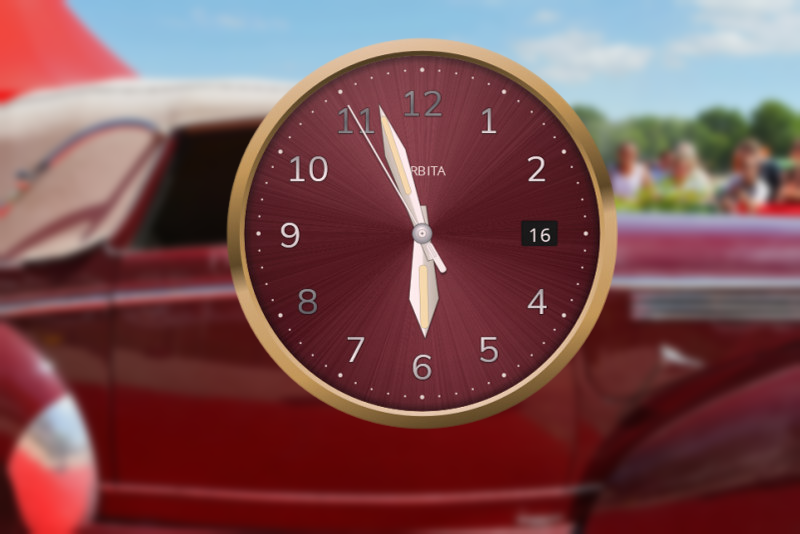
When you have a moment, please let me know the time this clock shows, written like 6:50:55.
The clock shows 5:56:55
